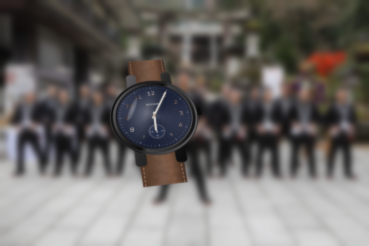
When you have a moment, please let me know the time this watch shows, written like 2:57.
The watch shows 6:05
